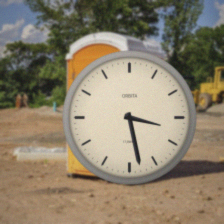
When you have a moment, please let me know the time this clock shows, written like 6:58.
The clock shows 3:28
